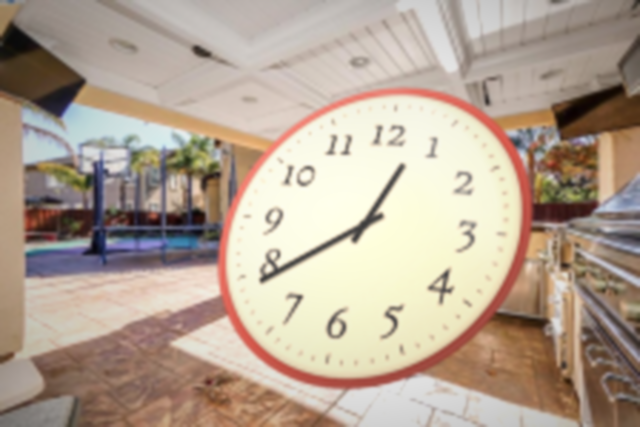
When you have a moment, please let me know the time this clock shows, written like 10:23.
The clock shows 12:39
